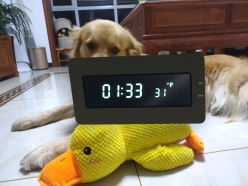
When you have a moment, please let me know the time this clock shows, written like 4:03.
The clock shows 1:33
